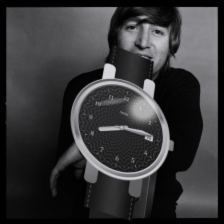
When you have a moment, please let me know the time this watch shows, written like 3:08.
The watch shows 8:14
